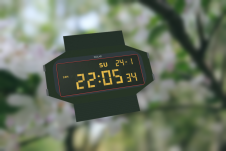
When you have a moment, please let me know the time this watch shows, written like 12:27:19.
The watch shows 22:05:34
